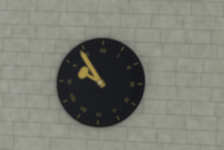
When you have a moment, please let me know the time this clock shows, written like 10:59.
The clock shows 9:54
